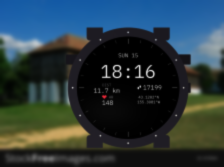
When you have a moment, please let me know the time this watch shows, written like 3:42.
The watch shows 18:16
